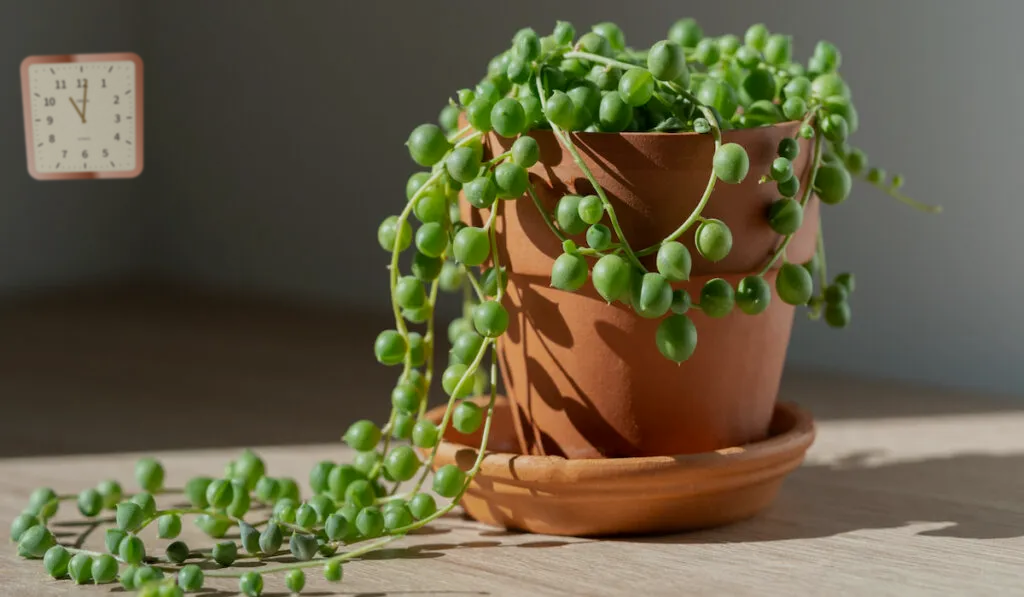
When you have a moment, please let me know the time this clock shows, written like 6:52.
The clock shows 11:01
